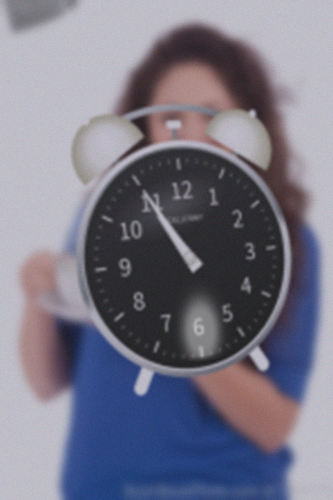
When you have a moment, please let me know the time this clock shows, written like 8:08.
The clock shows 10:55
